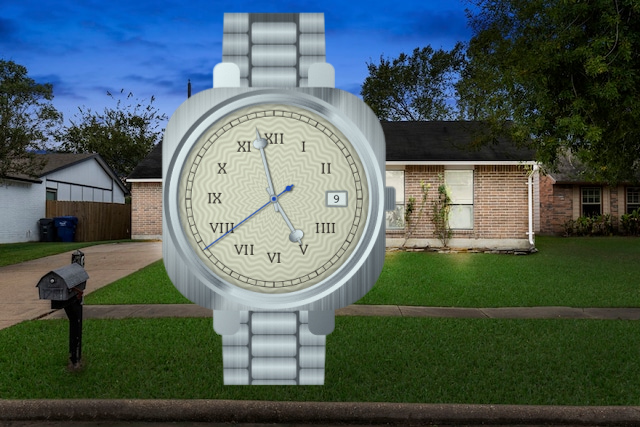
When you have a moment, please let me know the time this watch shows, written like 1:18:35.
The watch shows 4:57:39
